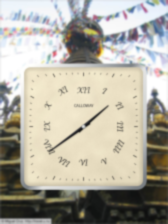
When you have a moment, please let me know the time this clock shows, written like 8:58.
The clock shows 1:39
